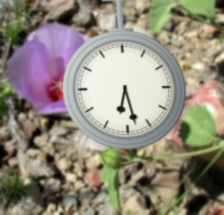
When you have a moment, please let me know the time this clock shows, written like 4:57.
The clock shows 6:28
